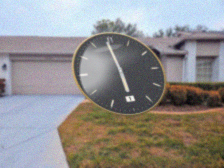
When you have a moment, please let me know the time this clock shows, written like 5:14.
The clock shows 5:59
